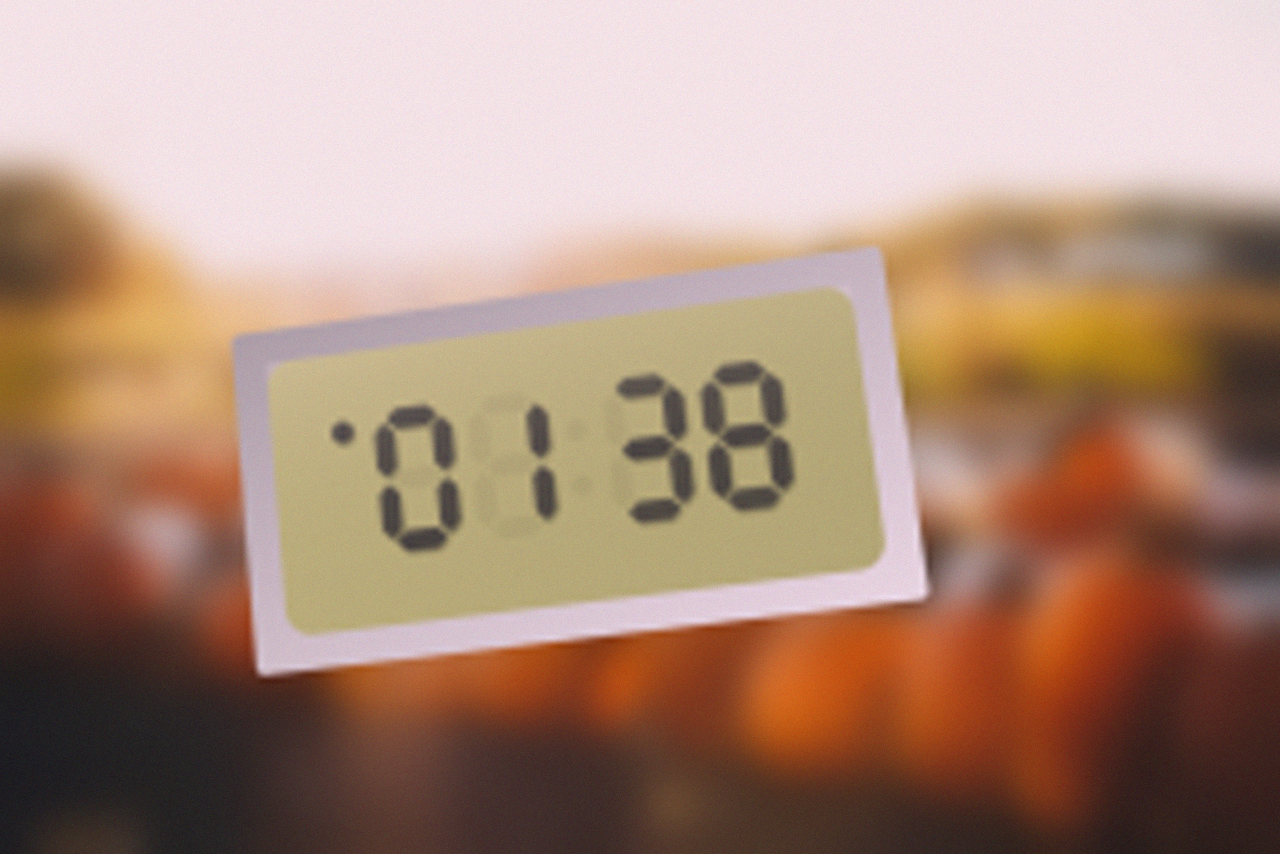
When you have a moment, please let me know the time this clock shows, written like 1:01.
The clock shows 1:38
